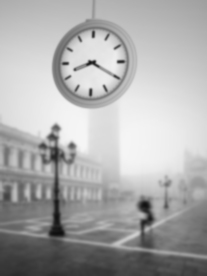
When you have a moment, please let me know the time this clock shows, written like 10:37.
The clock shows 8:20
